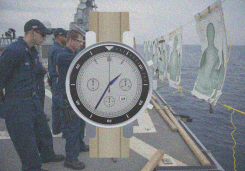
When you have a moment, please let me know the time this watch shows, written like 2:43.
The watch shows 1:35
